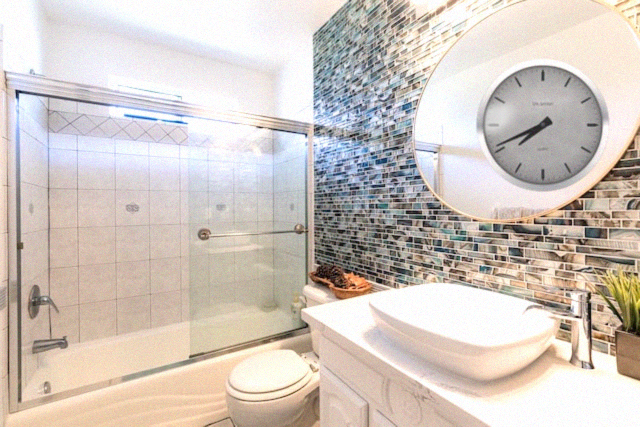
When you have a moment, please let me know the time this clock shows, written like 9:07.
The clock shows 7:41
